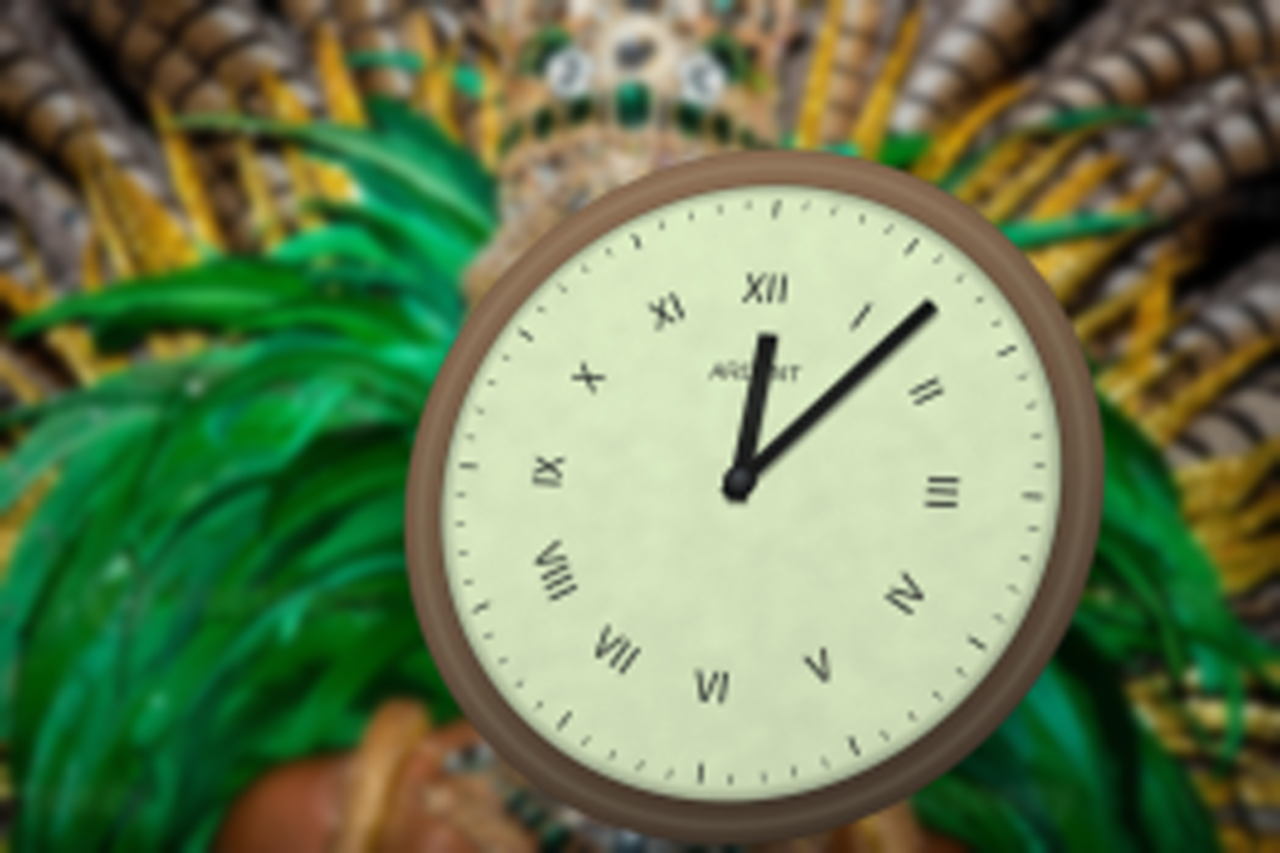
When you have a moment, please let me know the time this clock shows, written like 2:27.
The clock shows 12:07
